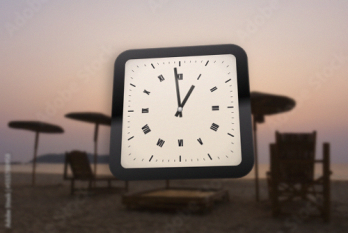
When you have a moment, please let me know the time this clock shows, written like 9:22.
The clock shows 12:59
